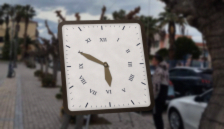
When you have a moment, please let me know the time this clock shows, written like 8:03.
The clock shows 5:50
